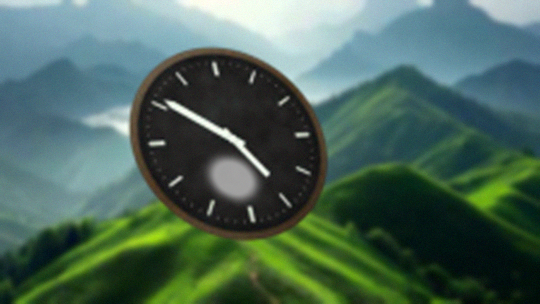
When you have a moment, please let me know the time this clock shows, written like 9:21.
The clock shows 4:51
